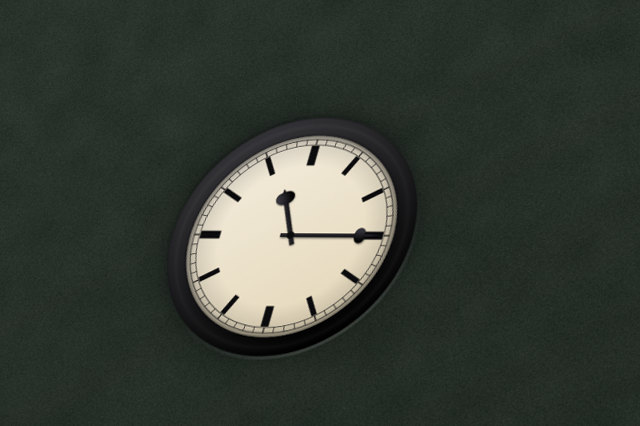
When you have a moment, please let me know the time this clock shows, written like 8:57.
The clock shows 11:15
